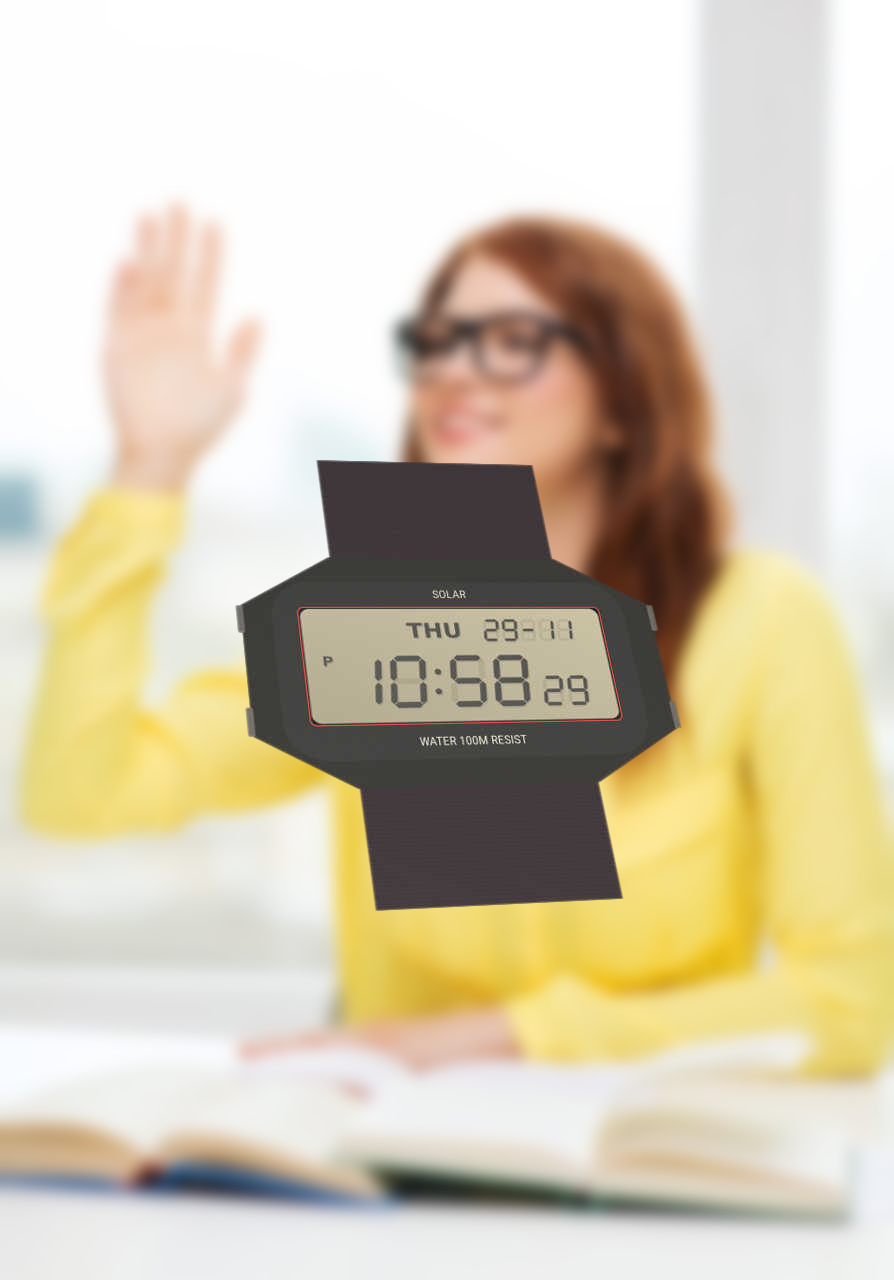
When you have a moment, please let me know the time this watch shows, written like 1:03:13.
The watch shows 10:58:29
